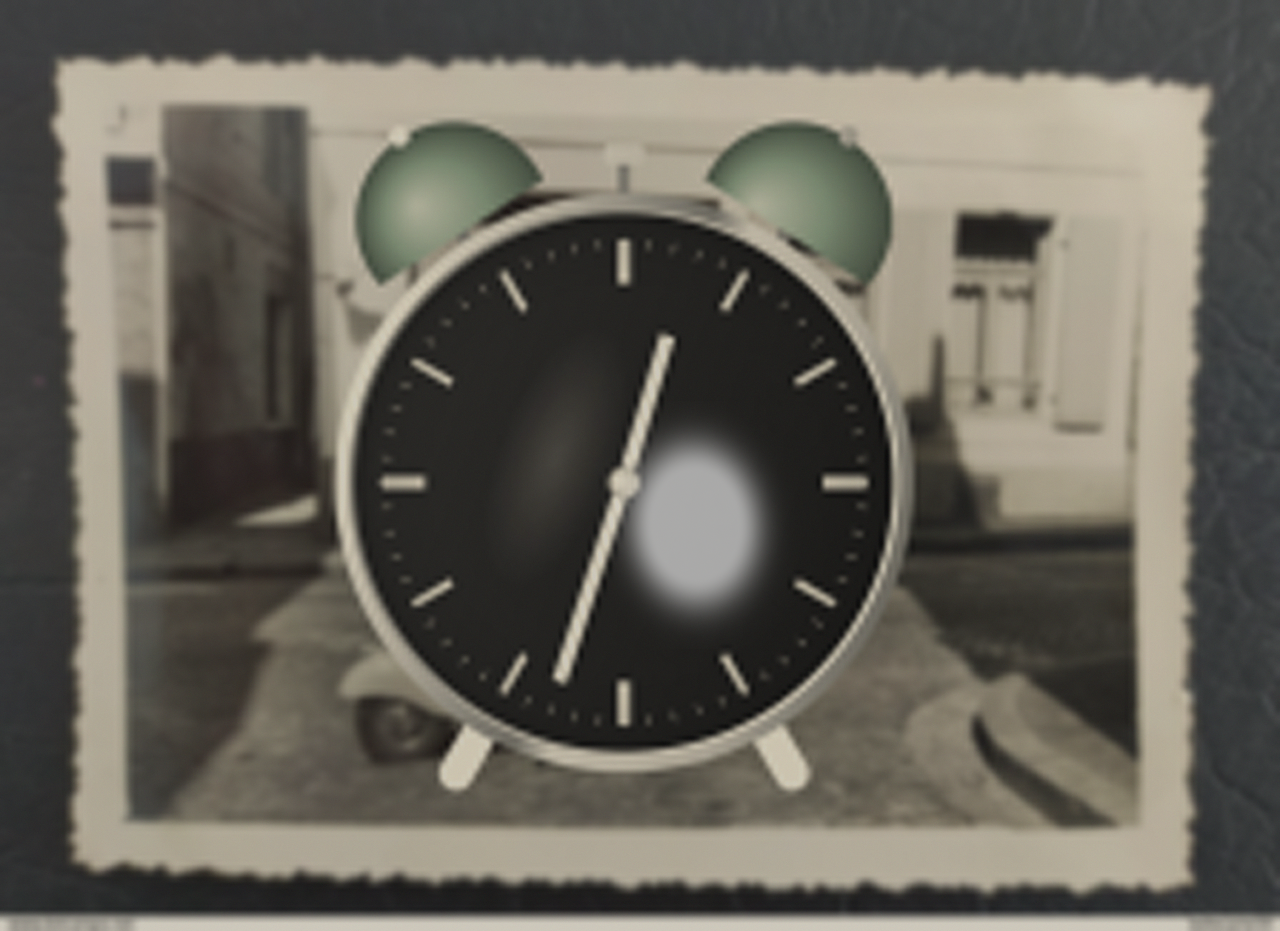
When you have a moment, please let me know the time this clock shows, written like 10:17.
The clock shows 12:33
